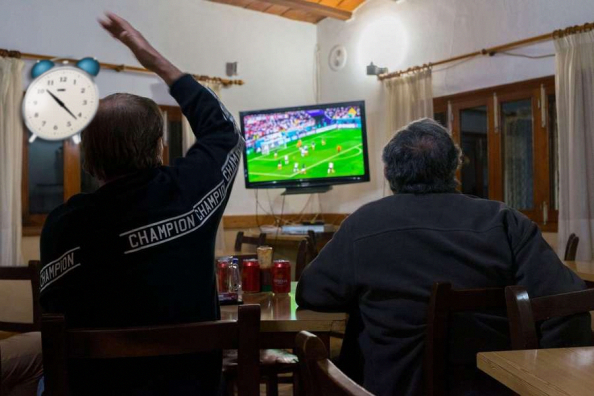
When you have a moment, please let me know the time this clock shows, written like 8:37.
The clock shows 10:22
